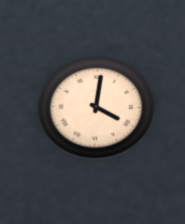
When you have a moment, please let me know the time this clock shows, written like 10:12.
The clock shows 4:01
